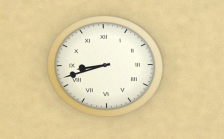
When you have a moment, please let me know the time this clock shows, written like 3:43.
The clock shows 8:42
